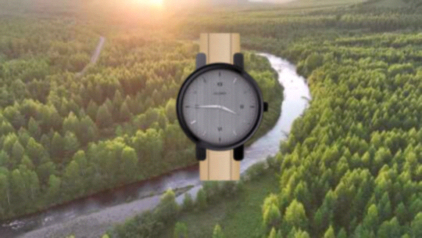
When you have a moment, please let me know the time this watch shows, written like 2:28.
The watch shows 3:45
